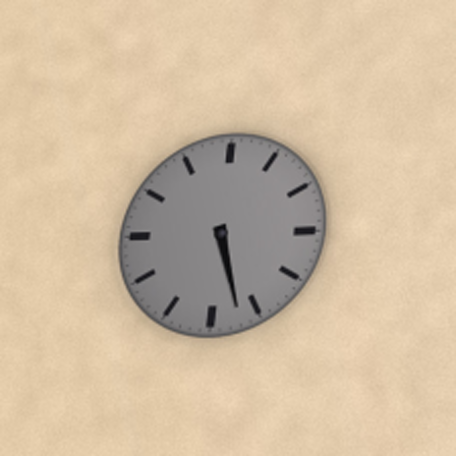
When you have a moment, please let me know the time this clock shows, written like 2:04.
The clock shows 5:27
